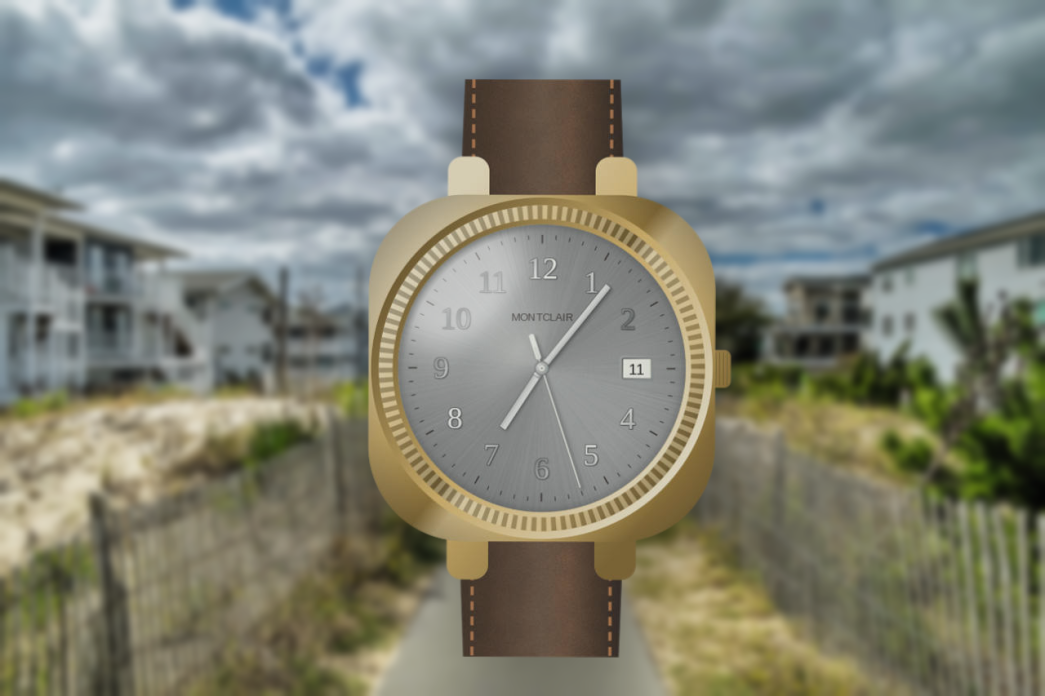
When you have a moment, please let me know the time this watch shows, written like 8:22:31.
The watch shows 7:06:27
